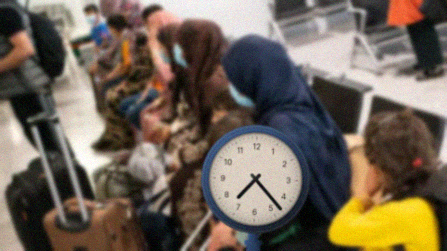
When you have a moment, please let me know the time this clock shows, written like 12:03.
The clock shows 7:23
